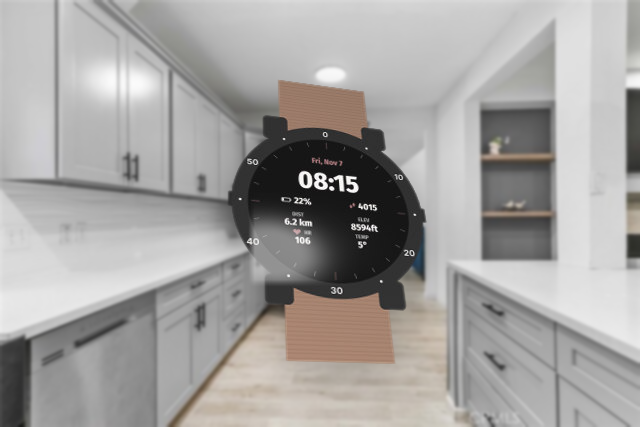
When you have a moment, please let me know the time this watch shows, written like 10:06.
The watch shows 8:15
